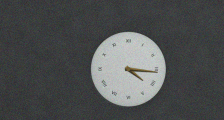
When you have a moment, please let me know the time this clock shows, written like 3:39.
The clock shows 4:16
